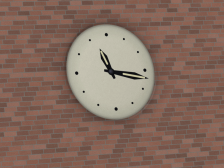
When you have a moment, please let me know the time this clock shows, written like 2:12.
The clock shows 11:17
